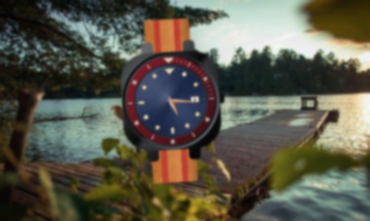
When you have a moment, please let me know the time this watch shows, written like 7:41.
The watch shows 5:16
